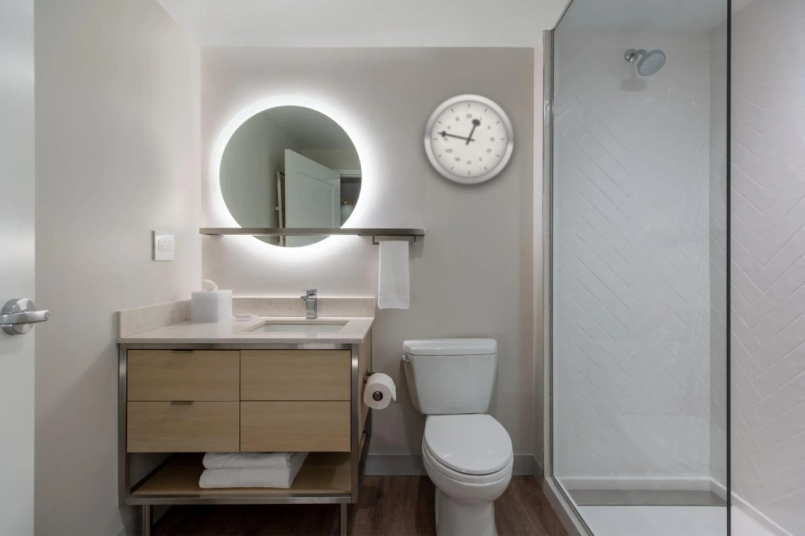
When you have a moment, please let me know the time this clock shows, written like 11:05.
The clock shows 12:47
